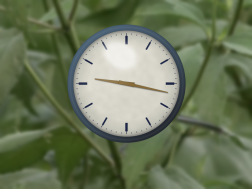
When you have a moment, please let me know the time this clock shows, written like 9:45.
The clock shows 9:17
